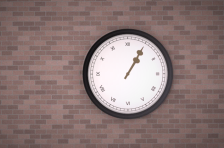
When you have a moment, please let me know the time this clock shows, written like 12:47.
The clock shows 1:05
